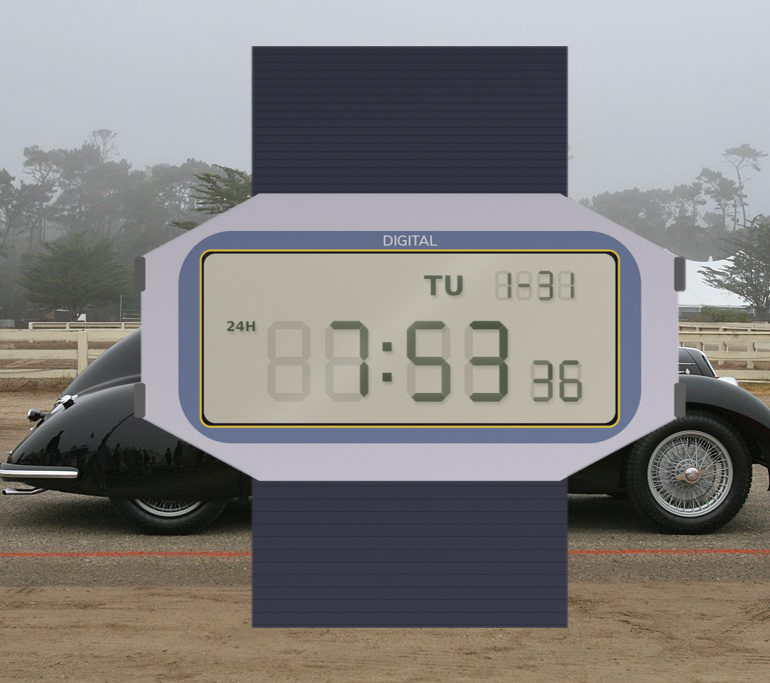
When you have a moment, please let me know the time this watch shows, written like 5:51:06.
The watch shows 7:53:36
